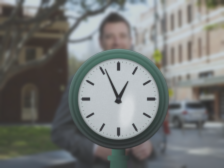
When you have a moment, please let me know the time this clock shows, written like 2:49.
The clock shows 12:56
